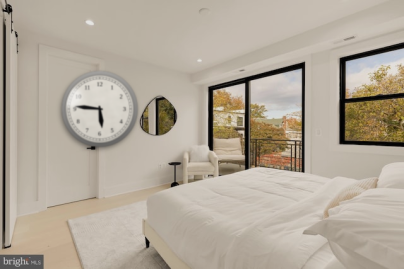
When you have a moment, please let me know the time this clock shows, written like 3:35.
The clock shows 5:46
